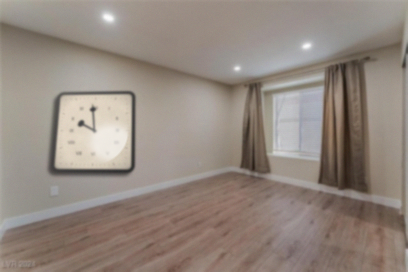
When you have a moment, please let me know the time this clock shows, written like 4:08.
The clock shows 9:59
